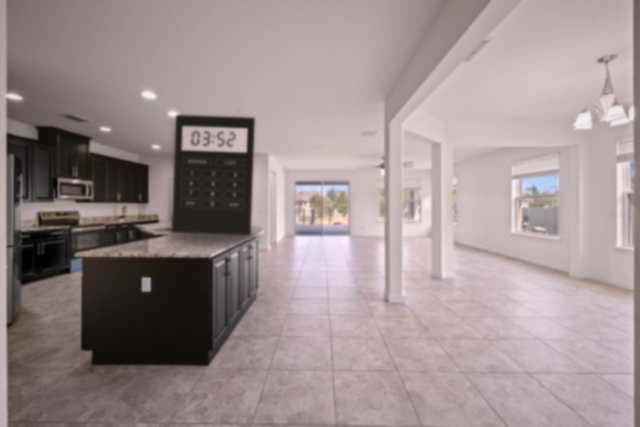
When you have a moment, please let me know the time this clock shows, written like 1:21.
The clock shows 3:52
